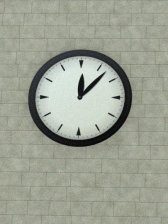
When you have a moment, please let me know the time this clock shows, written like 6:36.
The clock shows 12:07
